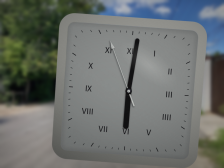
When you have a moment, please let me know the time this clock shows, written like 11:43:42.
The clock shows 6:00:56
